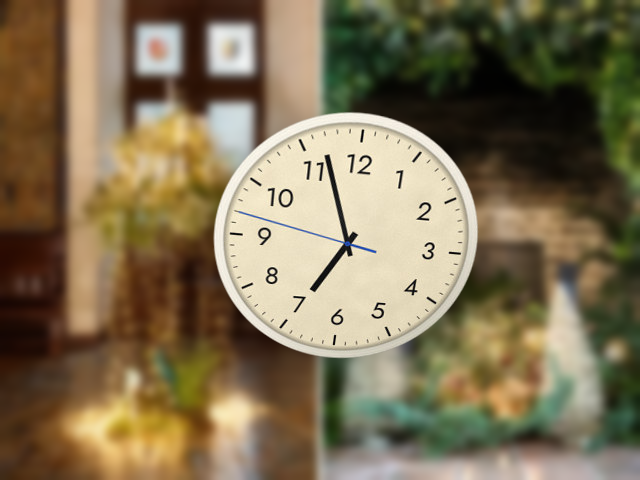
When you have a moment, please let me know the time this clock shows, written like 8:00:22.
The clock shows 6:56:47
